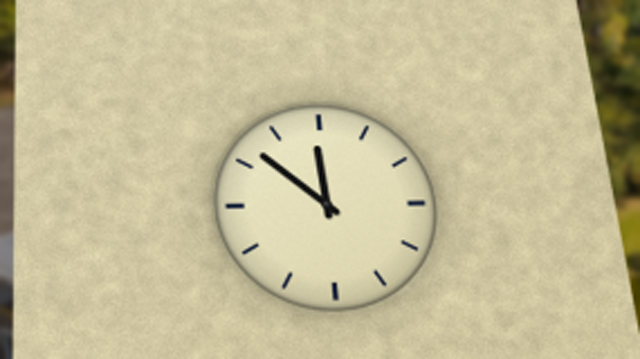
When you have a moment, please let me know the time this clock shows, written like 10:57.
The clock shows 11:52
